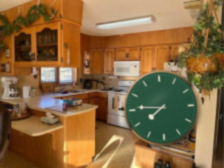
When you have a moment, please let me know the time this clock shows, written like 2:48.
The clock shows 7:46
